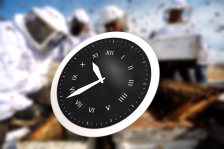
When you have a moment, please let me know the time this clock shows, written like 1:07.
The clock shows 10:39
